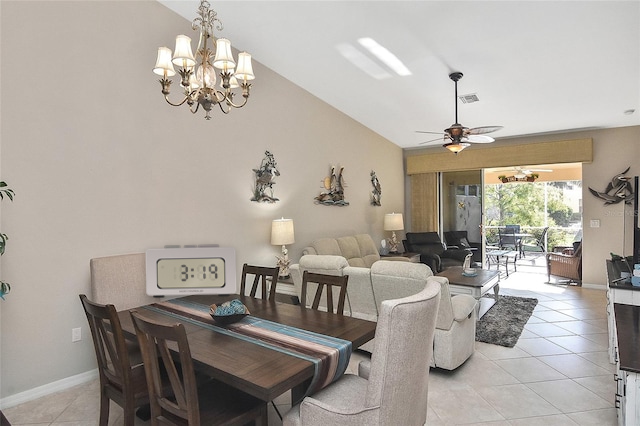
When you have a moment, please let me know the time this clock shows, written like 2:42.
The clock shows 3:19
